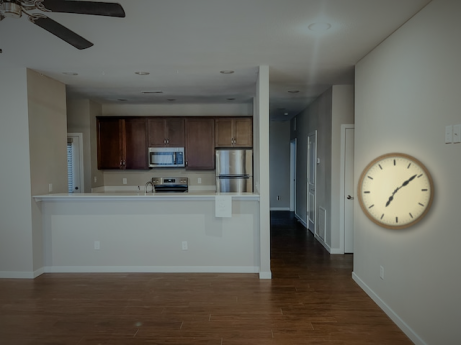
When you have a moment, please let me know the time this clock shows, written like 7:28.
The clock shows 7:09
